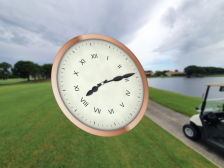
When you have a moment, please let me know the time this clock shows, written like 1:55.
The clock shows 8:14
